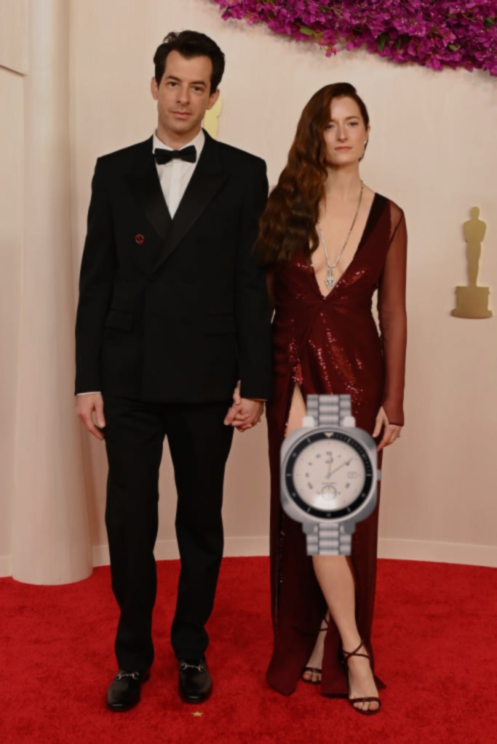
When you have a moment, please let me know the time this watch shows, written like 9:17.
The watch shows 12:09
